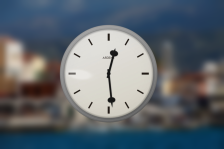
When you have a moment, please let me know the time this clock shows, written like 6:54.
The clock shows 12:29
